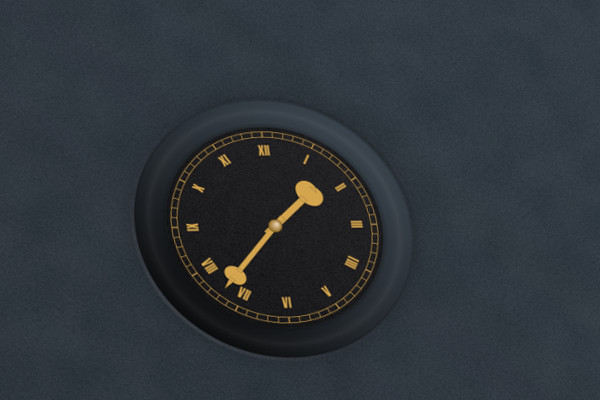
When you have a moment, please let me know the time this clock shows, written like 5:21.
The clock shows 1:37
